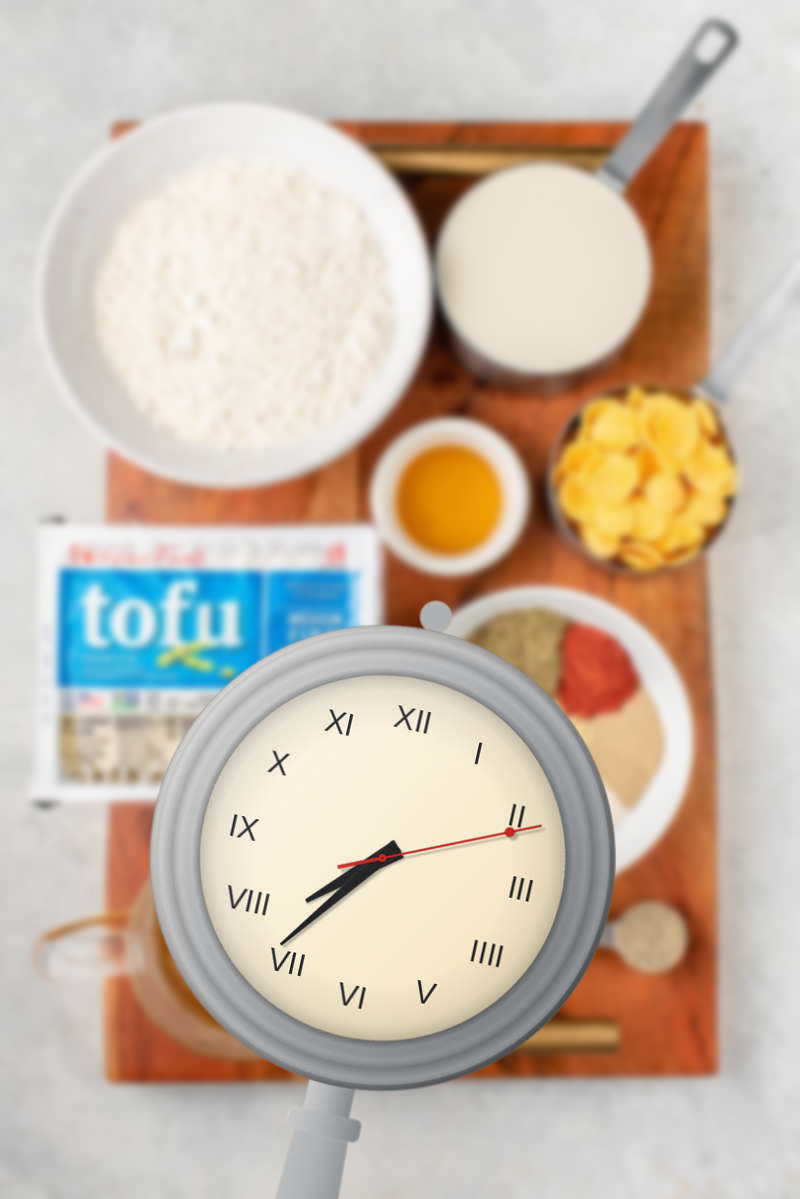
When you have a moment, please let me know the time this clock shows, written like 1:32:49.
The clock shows 7:36:11
